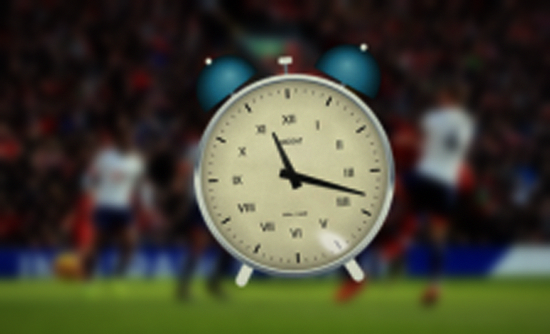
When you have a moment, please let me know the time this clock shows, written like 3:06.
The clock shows 11:18
